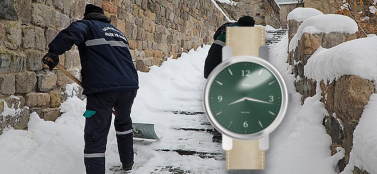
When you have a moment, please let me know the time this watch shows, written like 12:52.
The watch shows 8:17
